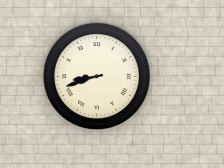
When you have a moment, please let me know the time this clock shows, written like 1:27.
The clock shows 8:42
